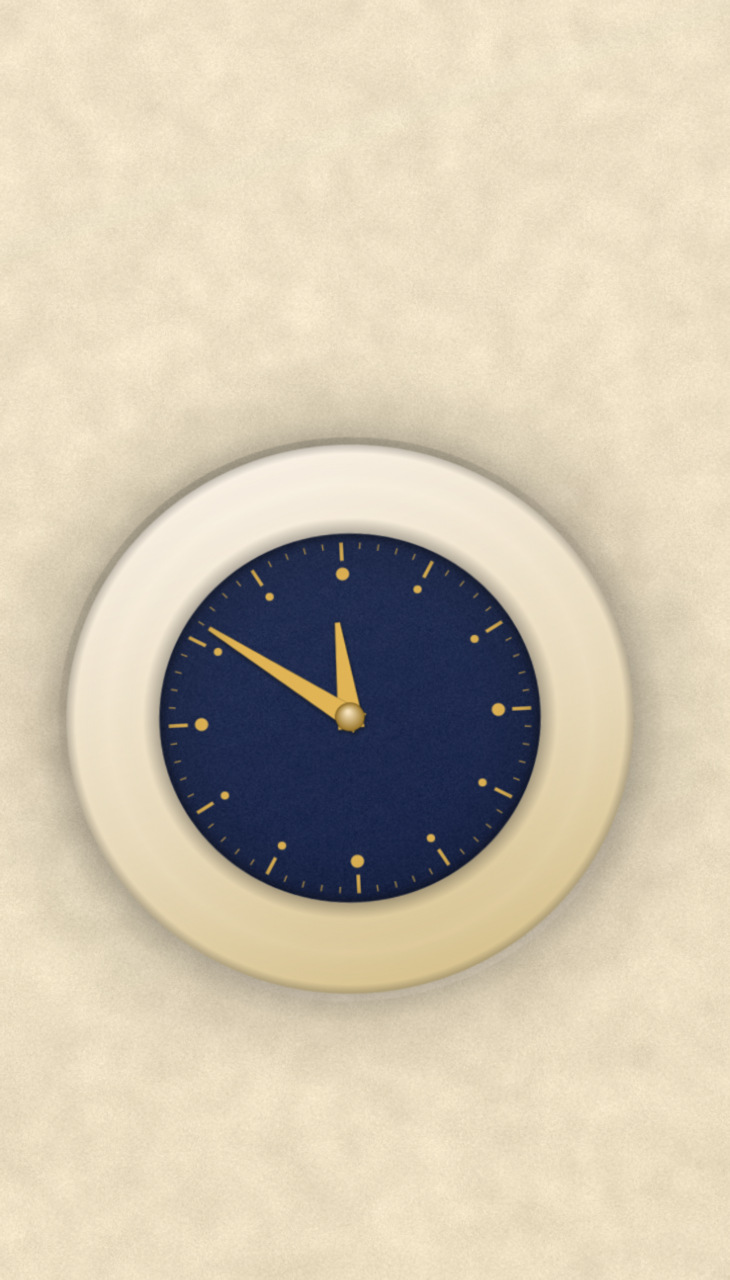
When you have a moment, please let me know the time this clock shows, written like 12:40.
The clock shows 11:51
